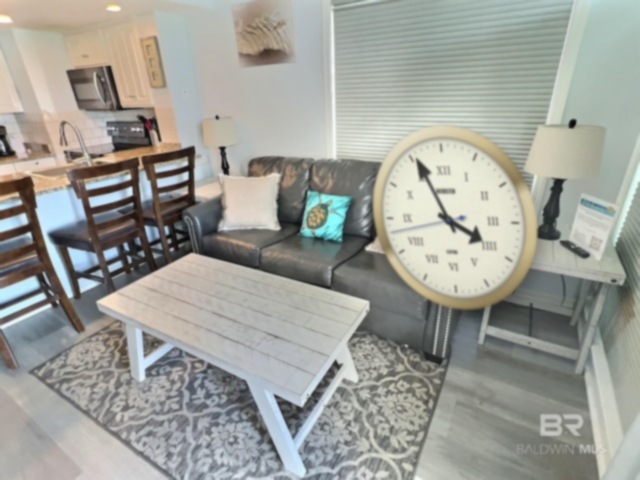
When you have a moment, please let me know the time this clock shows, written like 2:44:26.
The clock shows 3:55:43
